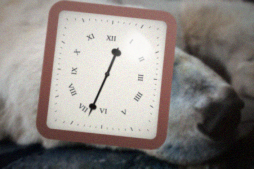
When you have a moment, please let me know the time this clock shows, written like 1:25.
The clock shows 12:33
